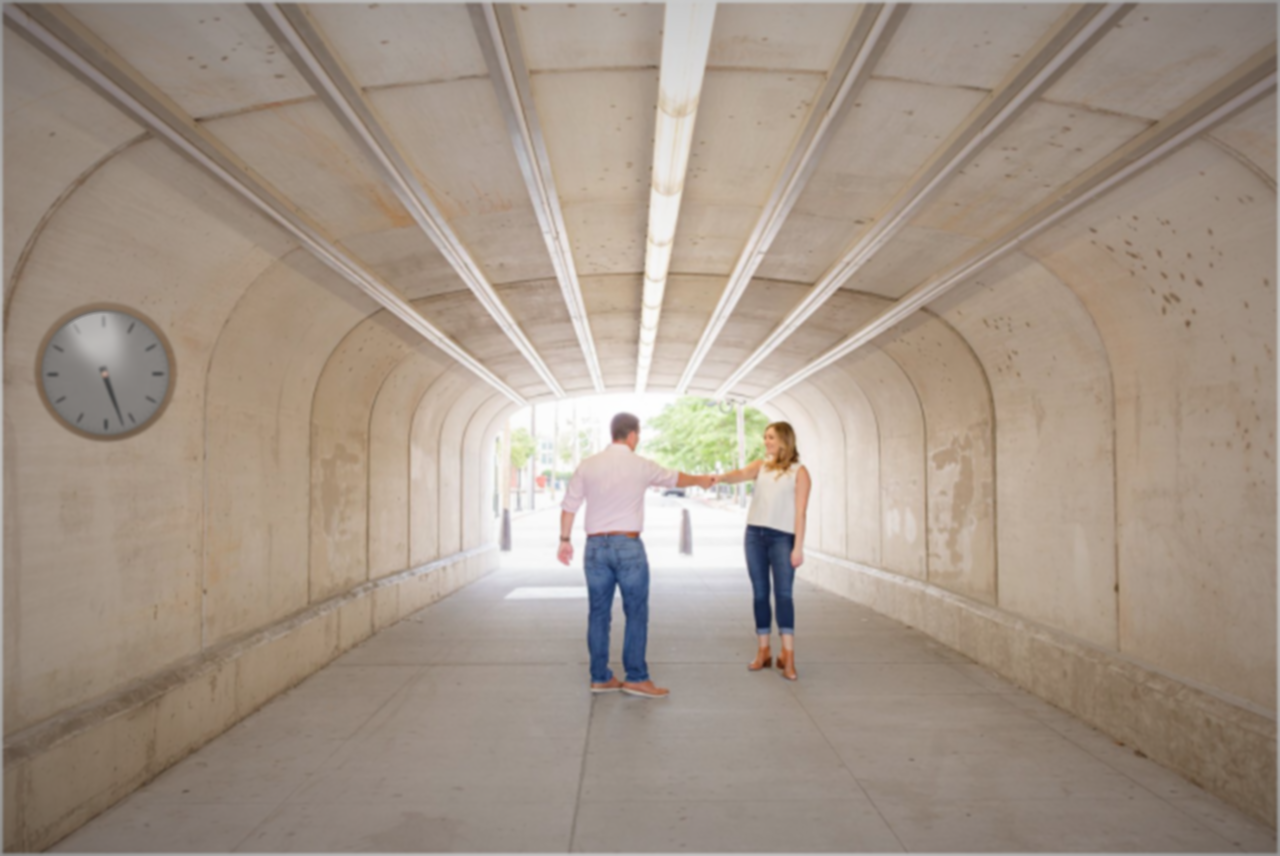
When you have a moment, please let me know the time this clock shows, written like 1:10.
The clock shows 5:27
